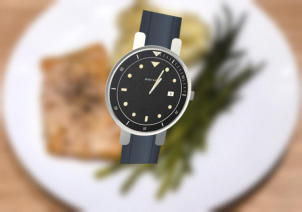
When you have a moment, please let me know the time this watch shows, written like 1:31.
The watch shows 1:04
